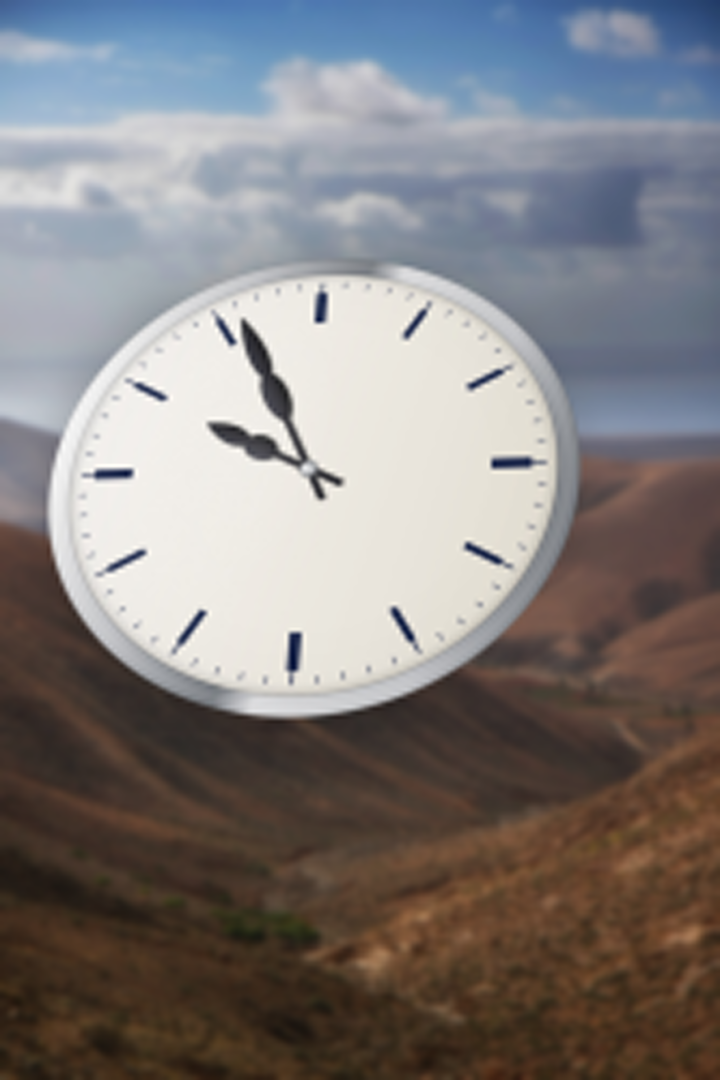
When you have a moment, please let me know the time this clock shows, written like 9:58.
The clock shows 9:56
